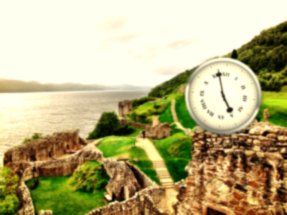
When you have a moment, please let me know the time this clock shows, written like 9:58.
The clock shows 4:57
